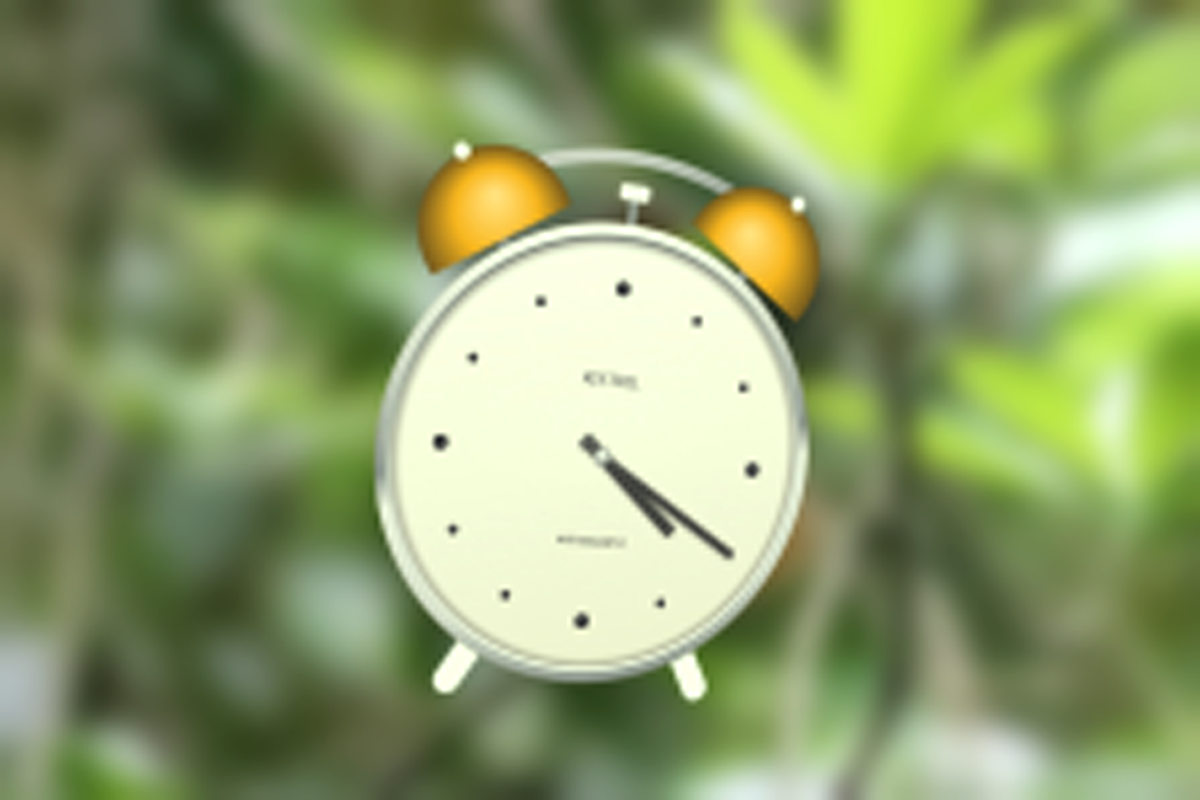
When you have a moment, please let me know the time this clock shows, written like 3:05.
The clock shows 4:20
